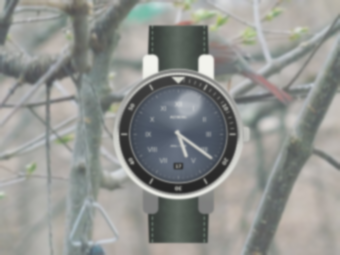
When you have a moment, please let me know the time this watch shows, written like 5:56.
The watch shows 5:21
